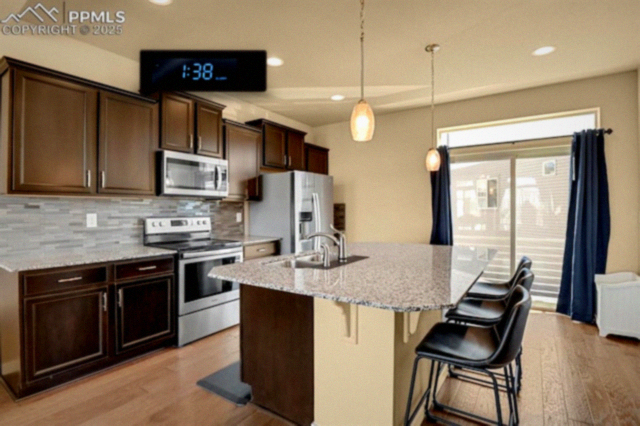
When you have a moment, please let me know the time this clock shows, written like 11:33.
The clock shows 1:38
